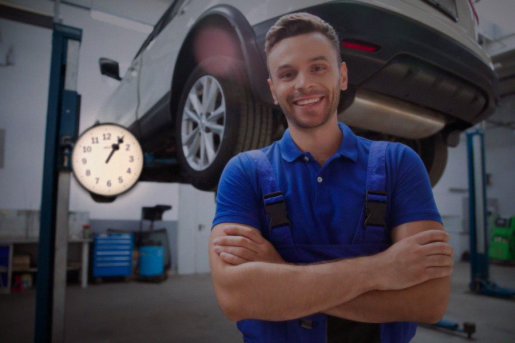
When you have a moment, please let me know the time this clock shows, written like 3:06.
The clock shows 1:06
